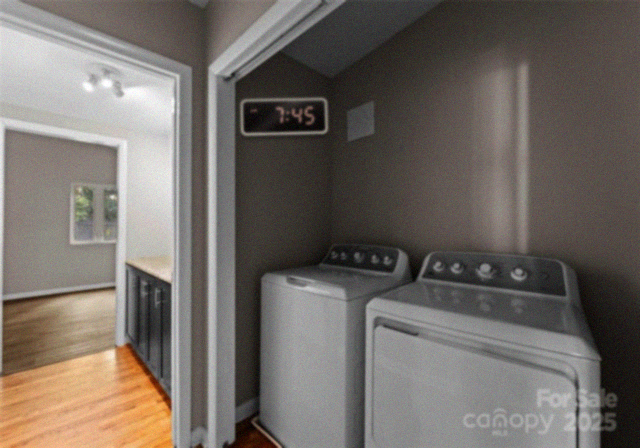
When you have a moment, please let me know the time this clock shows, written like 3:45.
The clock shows 7:45
